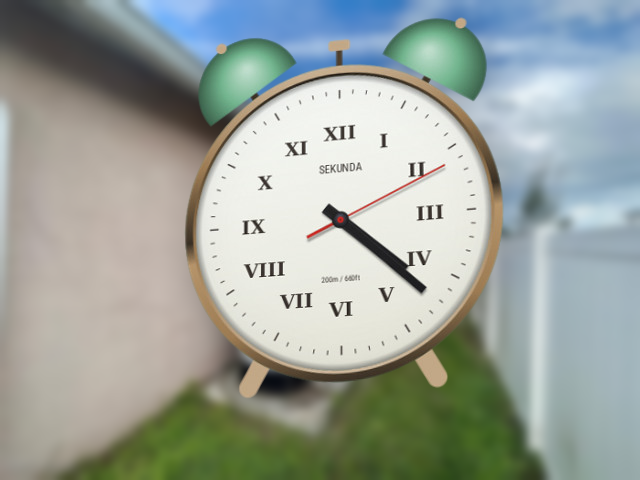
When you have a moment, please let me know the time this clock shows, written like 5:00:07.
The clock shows 4:22:11
